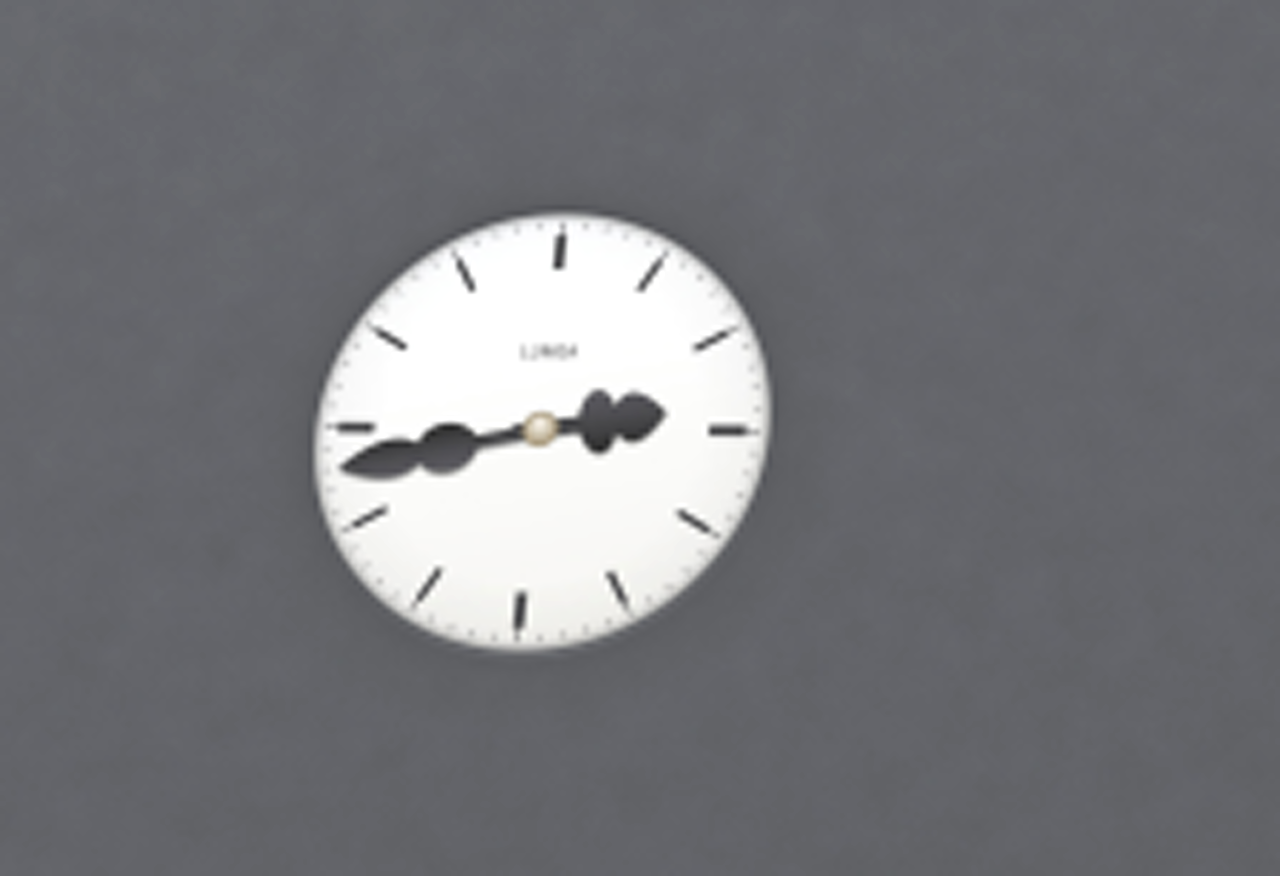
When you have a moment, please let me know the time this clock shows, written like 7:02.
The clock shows 2:43
